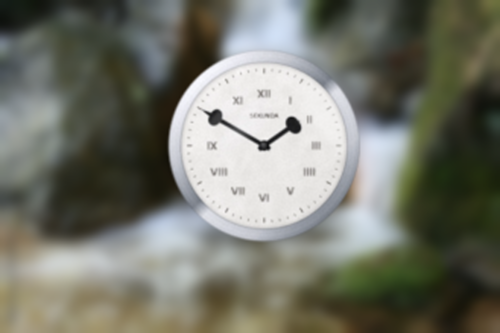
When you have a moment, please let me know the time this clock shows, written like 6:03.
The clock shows 1:50
